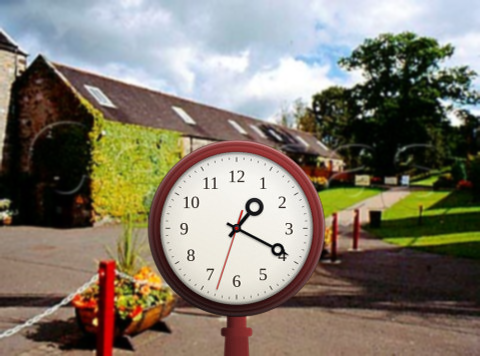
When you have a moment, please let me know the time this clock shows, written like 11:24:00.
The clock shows 1:19:33
